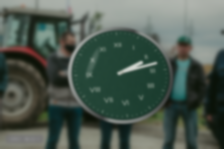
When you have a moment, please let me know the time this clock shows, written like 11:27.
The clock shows 2:13
